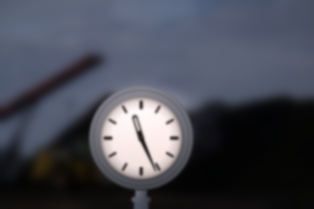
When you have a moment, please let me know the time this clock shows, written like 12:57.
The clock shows 11:26
